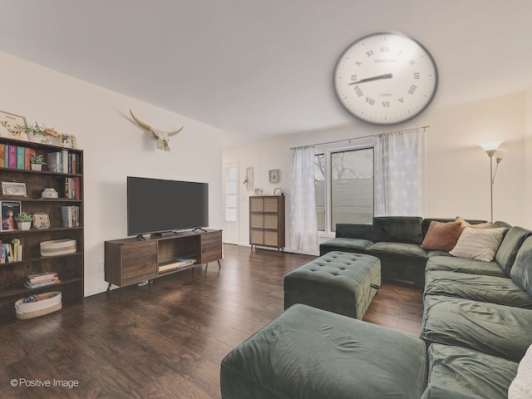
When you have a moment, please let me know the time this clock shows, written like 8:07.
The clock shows 8:43
